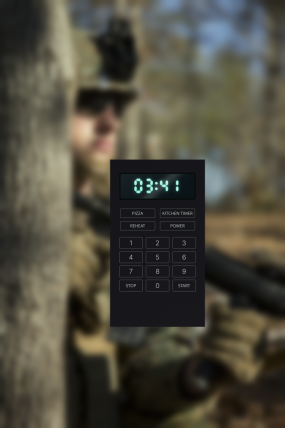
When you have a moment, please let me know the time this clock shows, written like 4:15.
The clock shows 3:41
